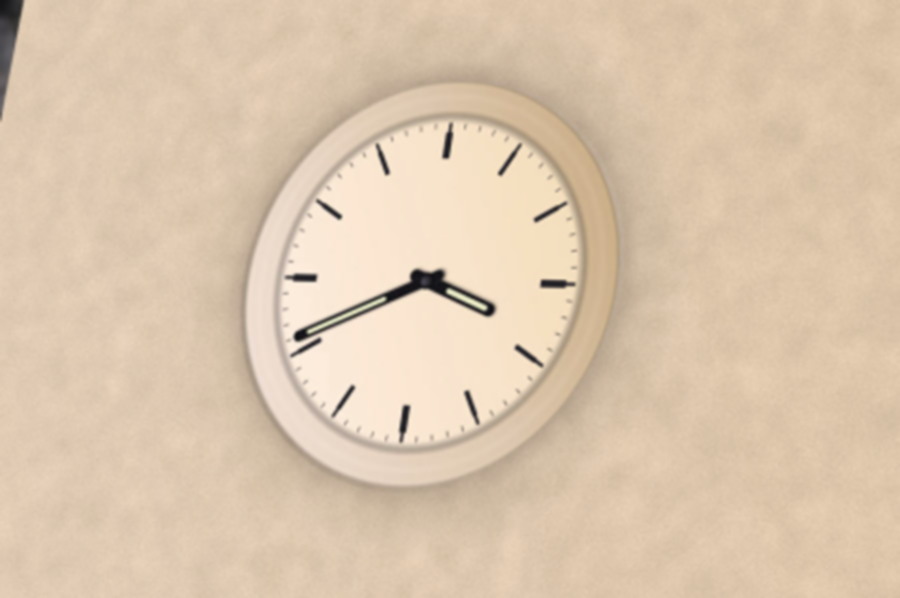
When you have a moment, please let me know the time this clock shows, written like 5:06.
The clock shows 3:41
